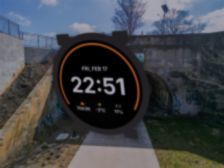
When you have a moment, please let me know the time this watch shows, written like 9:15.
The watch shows 22:51
